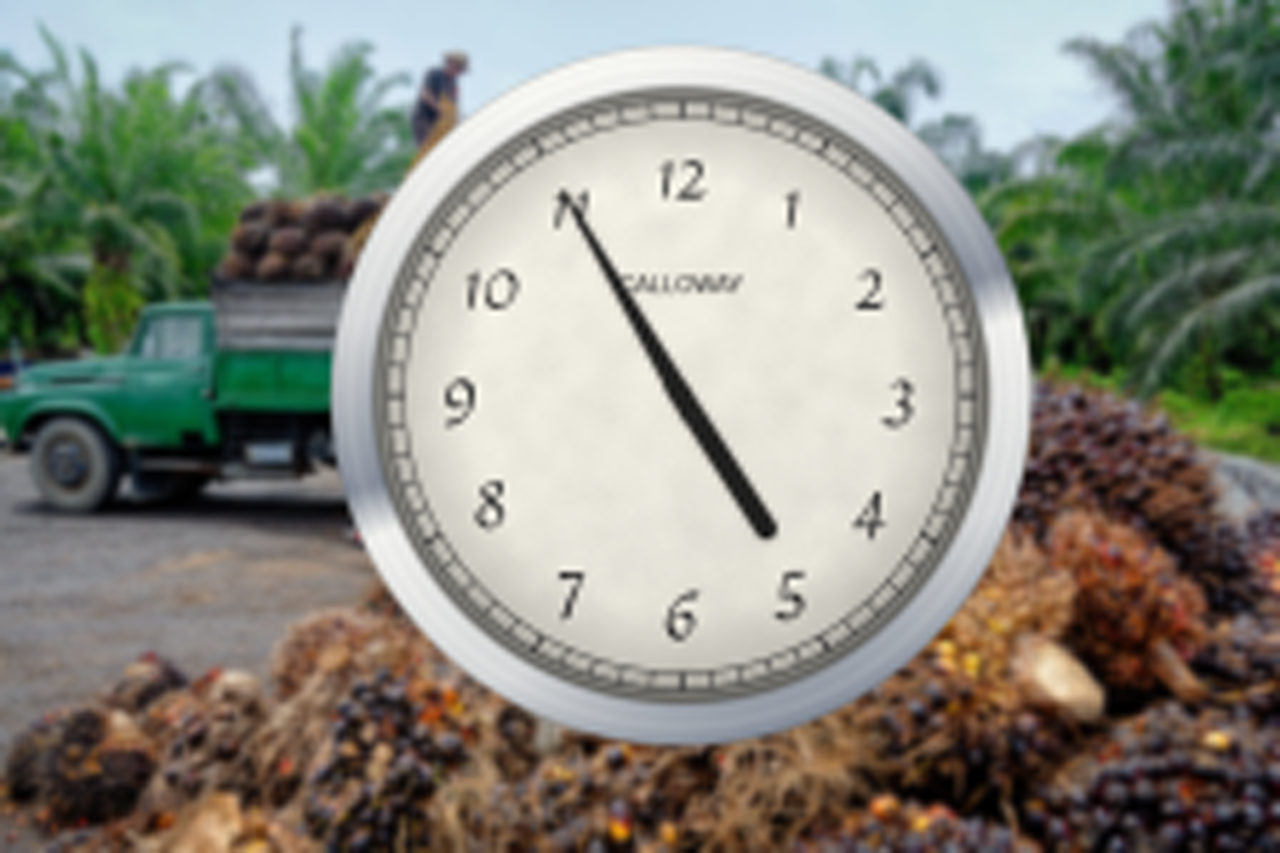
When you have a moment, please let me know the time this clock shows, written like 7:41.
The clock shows 4:55
